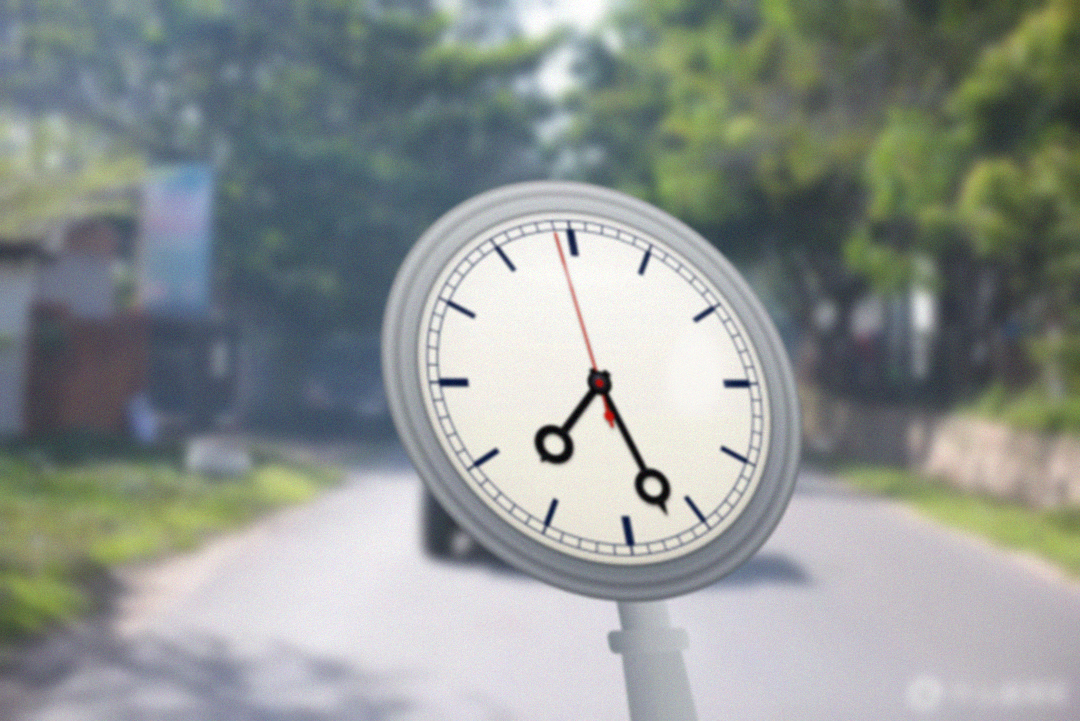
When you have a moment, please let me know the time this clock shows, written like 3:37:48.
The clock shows 7:26:59
